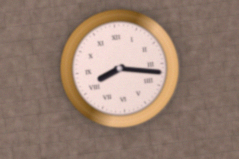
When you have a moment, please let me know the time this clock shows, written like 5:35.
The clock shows 8:17
